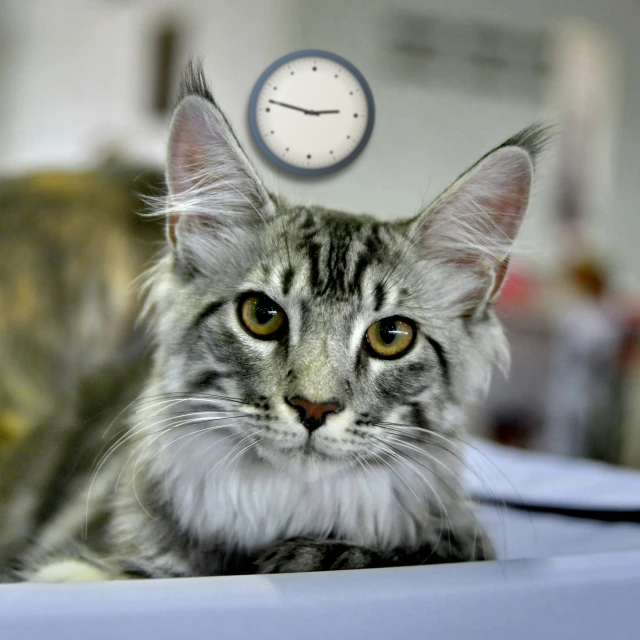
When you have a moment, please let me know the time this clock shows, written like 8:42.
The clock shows 2:47
